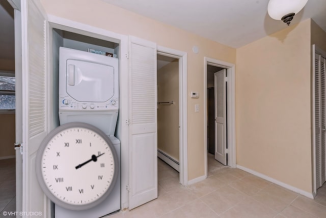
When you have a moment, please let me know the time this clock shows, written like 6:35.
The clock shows 2:11
